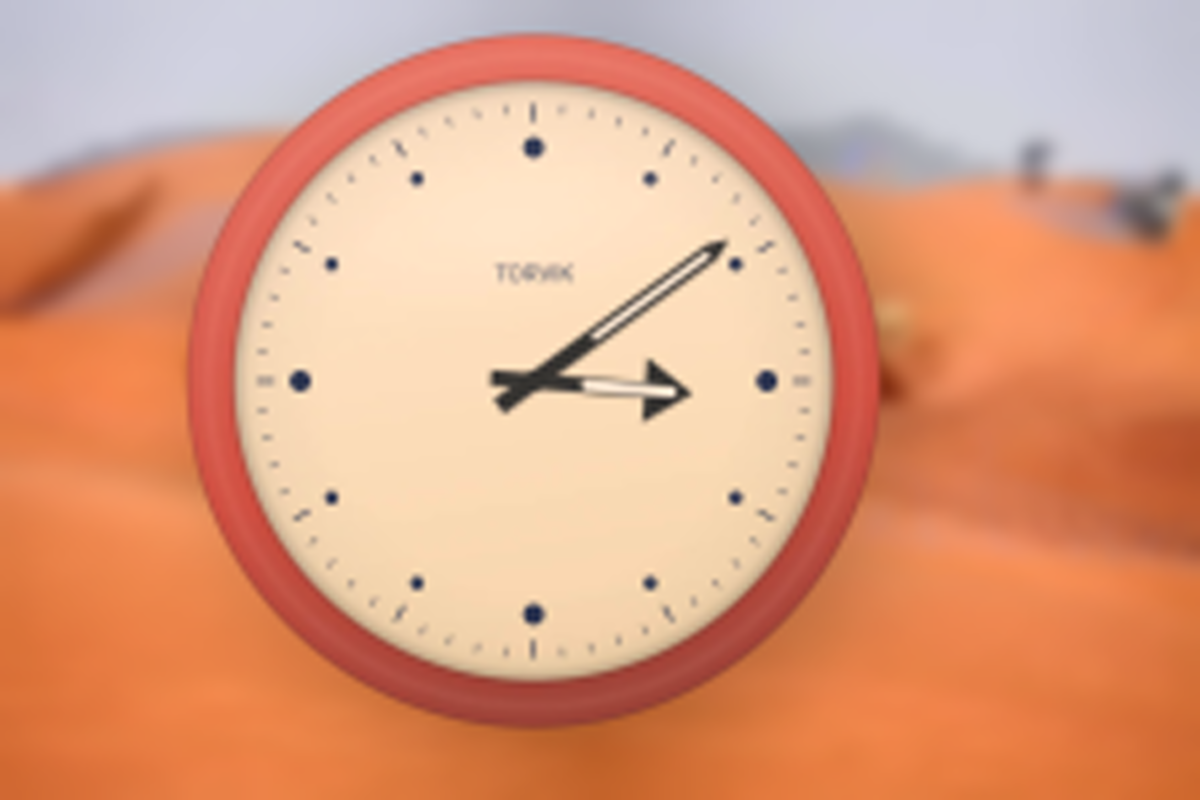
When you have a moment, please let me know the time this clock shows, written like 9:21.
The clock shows 3:09
